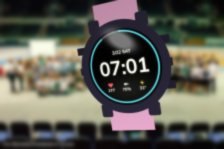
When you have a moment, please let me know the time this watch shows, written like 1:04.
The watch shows 7:01
